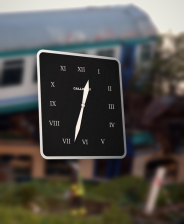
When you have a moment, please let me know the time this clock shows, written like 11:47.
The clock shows 12:33
